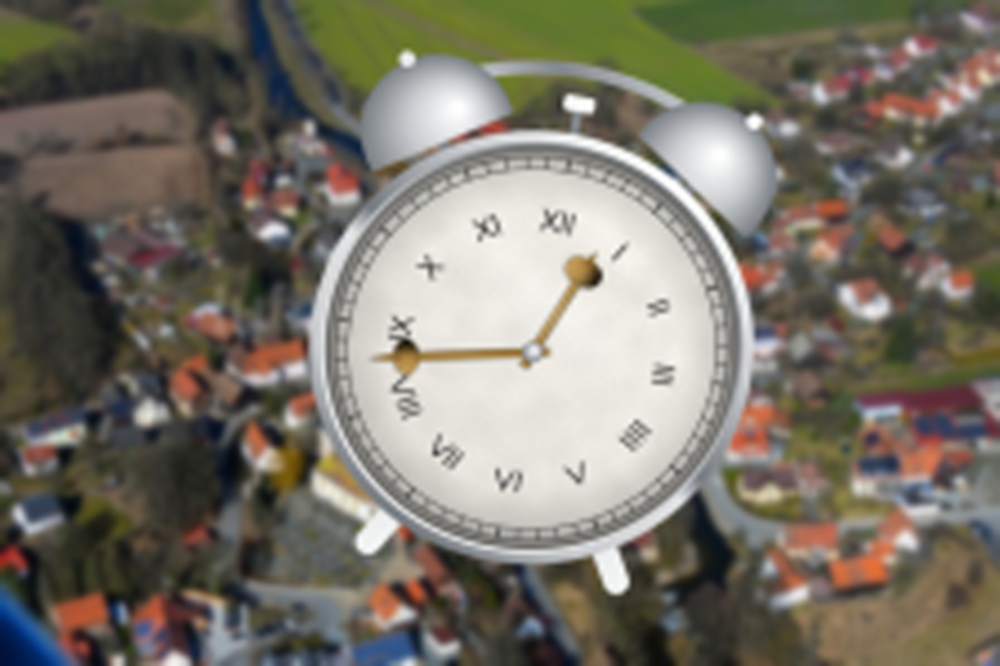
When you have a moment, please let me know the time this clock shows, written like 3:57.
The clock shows 12:43
